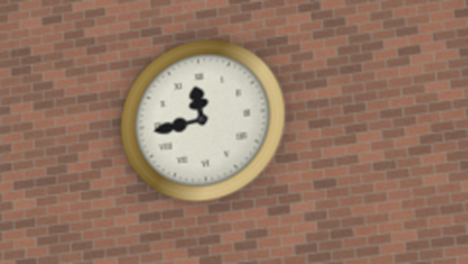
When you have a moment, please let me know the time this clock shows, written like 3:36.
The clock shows 11:44
